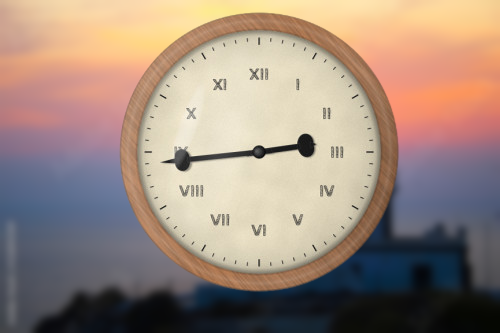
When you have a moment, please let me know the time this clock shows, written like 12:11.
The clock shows 2:44
